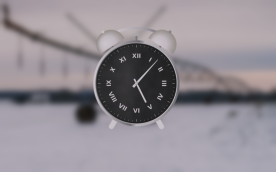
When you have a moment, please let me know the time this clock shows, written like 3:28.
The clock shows 5:07
